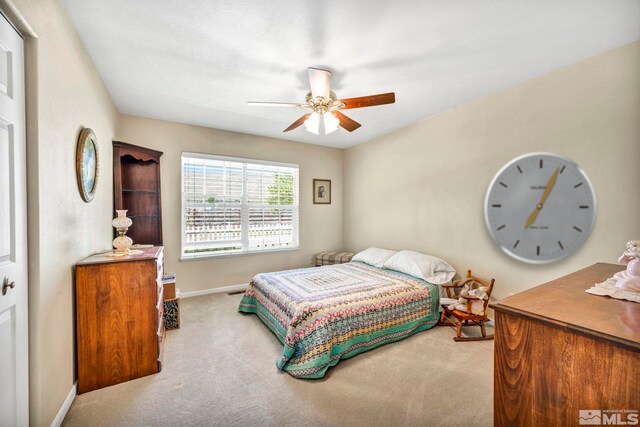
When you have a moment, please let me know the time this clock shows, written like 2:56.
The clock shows 7:04
